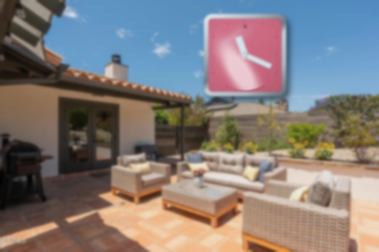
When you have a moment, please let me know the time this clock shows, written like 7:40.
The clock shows 11:19
